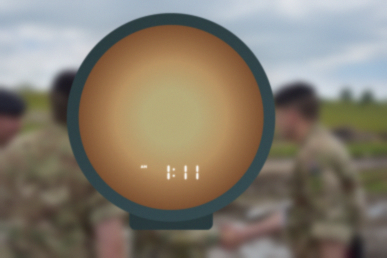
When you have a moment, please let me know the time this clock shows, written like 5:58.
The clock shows 1:11
